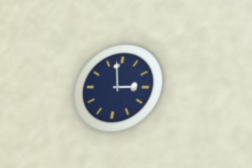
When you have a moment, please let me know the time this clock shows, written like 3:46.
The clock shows 2:58
